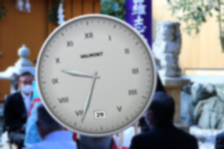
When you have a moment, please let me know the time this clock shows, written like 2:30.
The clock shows 9:34
